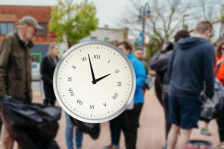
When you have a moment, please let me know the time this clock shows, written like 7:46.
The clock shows 1:57
